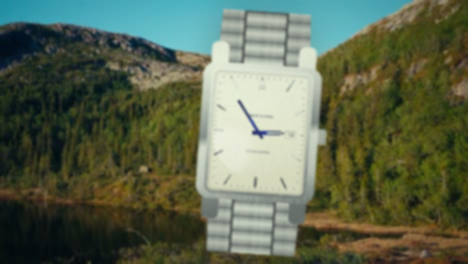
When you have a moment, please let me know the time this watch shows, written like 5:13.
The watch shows 2:54
